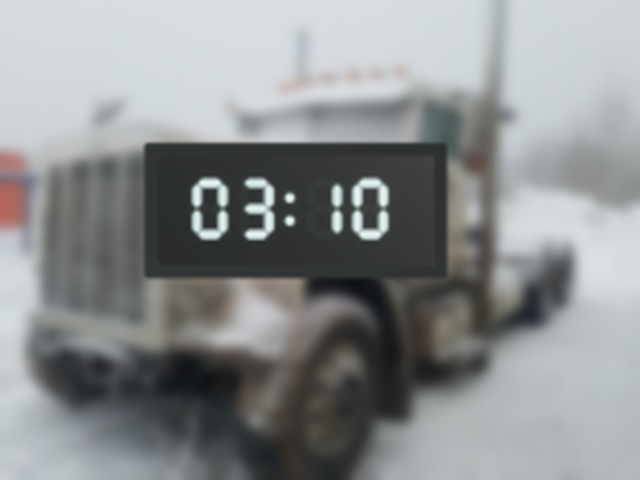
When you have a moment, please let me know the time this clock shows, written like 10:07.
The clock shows 3:10
